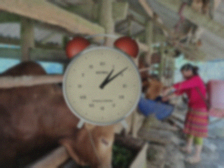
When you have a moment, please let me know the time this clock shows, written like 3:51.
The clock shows 1:09
